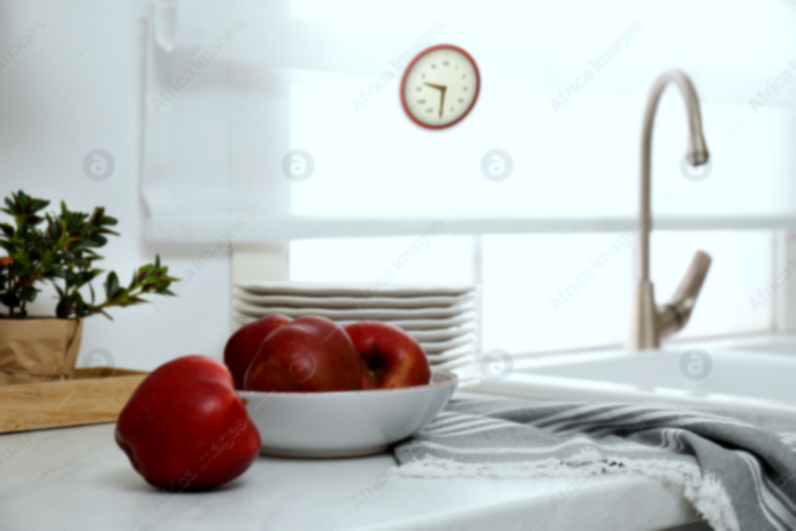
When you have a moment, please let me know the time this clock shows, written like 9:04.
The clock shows 9:30
